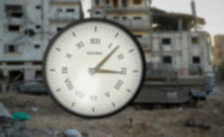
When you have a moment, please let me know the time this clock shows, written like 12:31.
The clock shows 3:07
